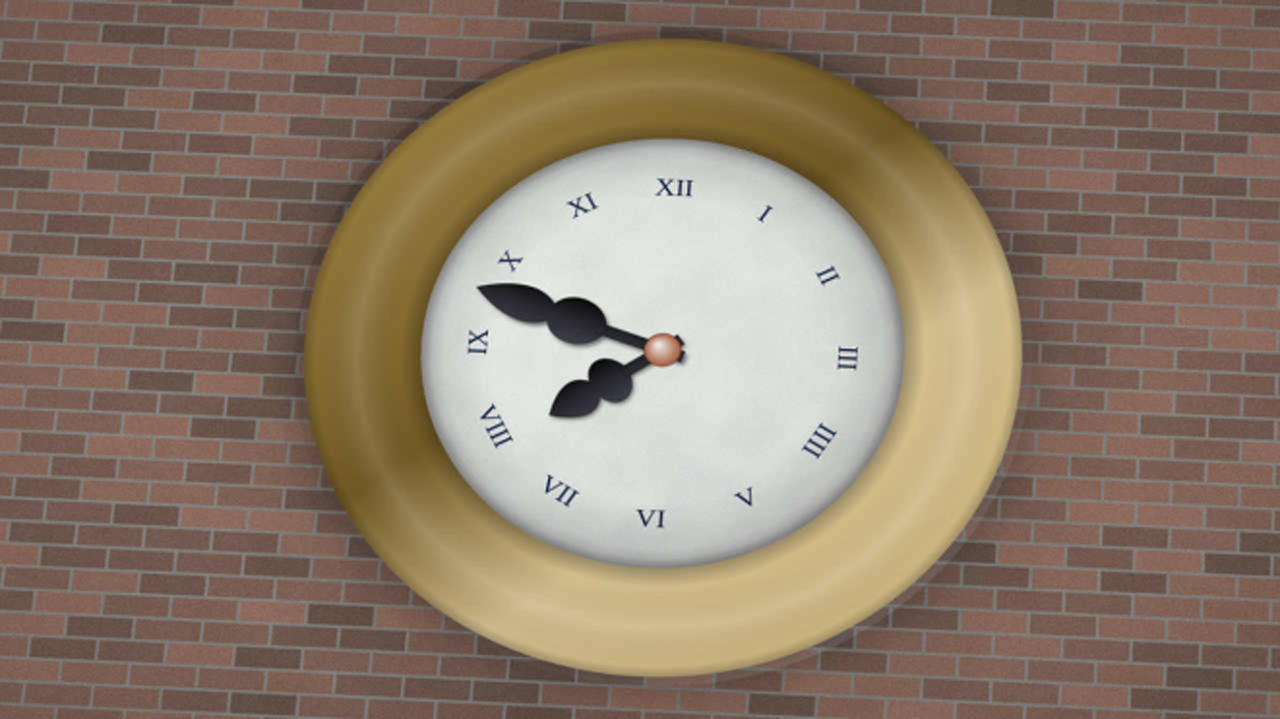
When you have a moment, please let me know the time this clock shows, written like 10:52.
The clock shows 7:48
